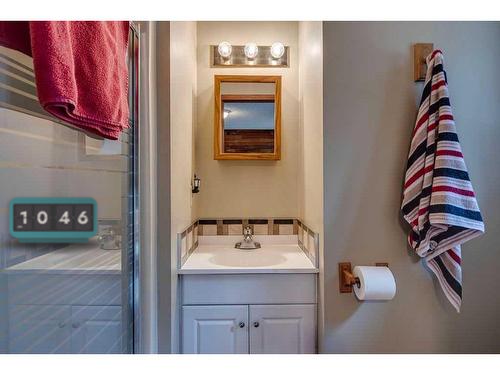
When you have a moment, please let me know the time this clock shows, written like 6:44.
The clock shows 10:46
